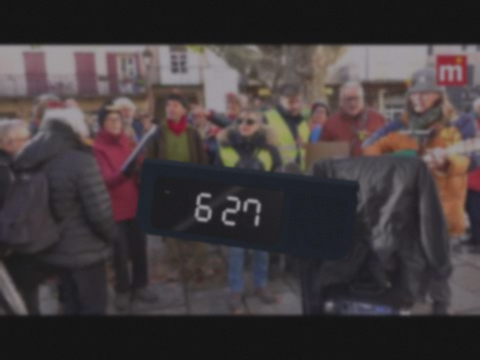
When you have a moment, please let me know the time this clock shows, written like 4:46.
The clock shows 6:27
